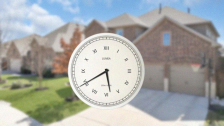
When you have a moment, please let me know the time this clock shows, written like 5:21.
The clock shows 5:40
